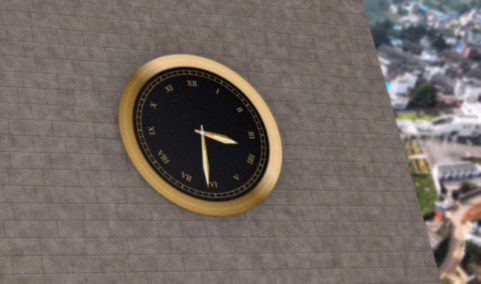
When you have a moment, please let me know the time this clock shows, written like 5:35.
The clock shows 3:31
